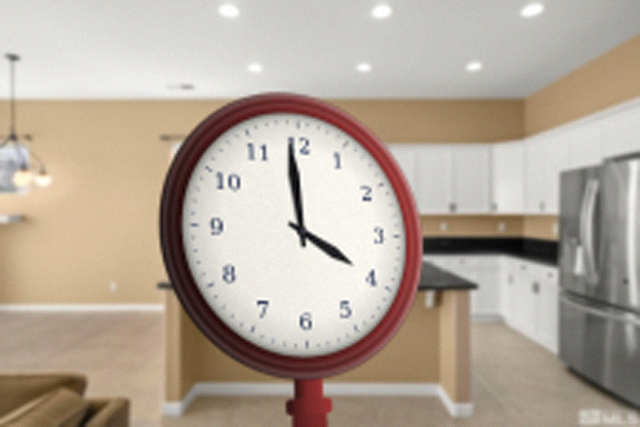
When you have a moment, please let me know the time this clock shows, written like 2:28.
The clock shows 3:59
